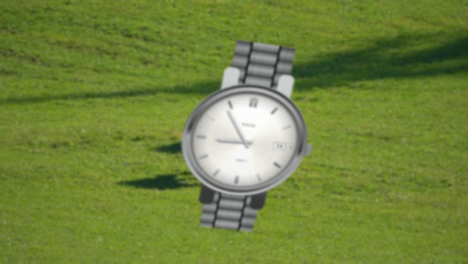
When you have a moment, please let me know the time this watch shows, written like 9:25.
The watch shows 8:54
